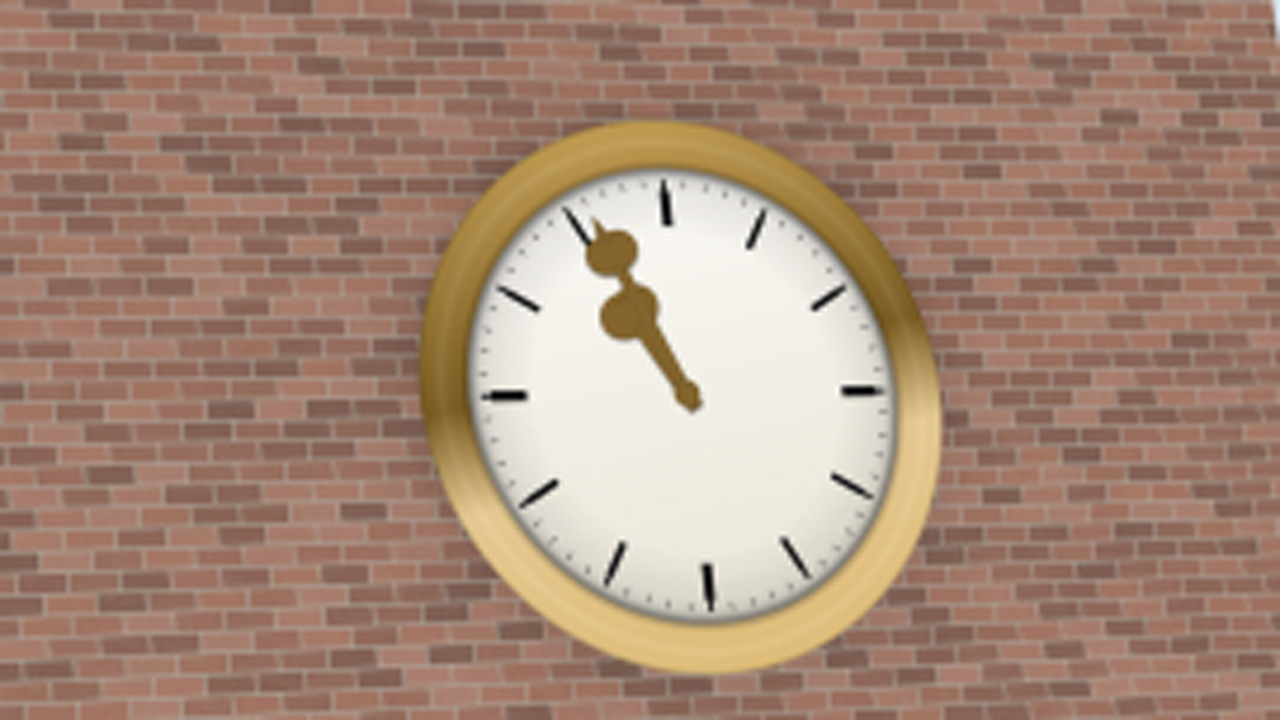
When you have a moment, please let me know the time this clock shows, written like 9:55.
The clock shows 10:56
